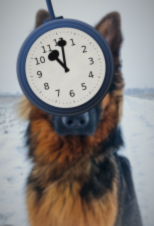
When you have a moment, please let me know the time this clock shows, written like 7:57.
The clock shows 11:01
